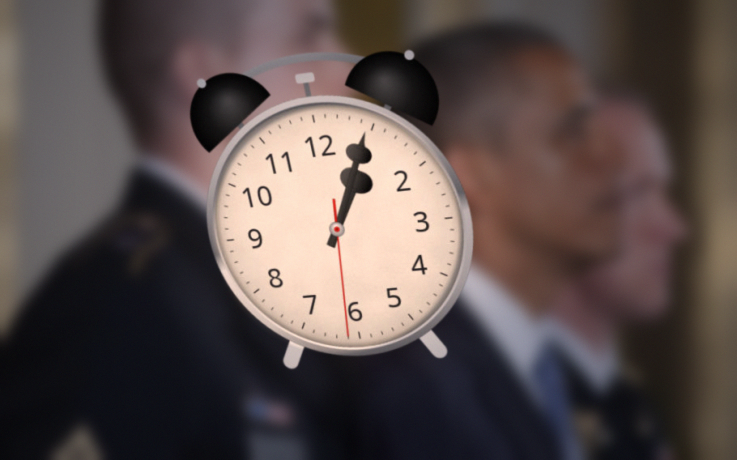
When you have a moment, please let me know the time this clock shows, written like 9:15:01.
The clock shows 1:04:31
